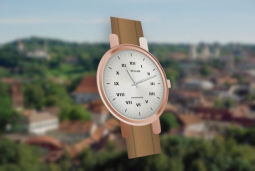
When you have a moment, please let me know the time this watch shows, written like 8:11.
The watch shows 11:12
